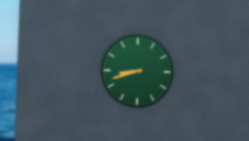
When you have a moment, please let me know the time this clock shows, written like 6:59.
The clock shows 8:42
